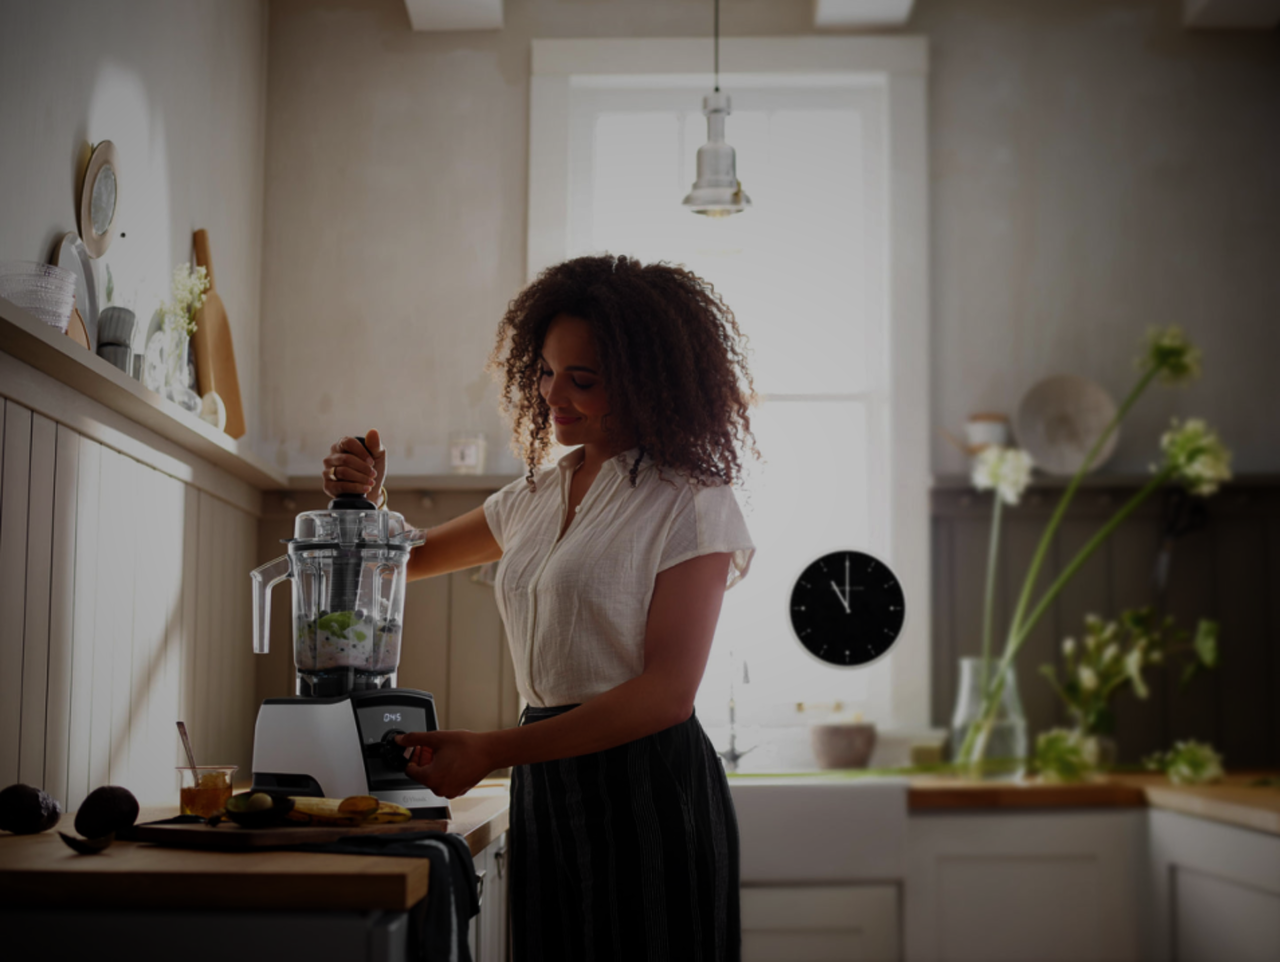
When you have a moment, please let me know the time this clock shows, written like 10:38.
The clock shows 11:00
